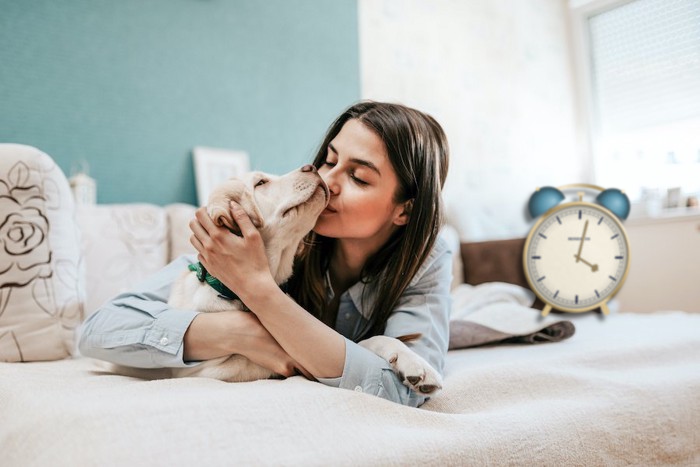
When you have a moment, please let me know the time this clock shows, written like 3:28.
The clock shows 4:02
